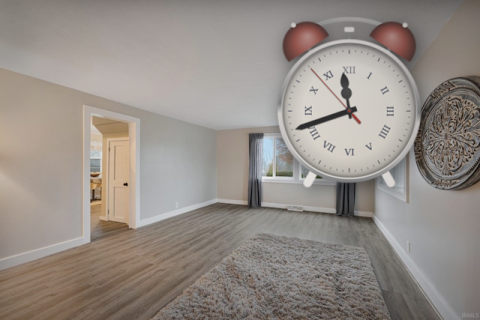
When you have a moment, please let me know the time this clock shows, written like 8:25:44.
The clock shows 11:41:53
